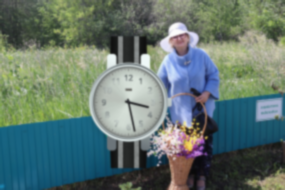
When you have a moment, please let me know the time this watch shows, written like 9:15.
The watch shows 3:28
